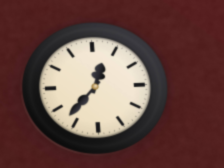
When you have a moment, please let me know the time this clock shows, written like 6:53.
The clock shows 12:37
